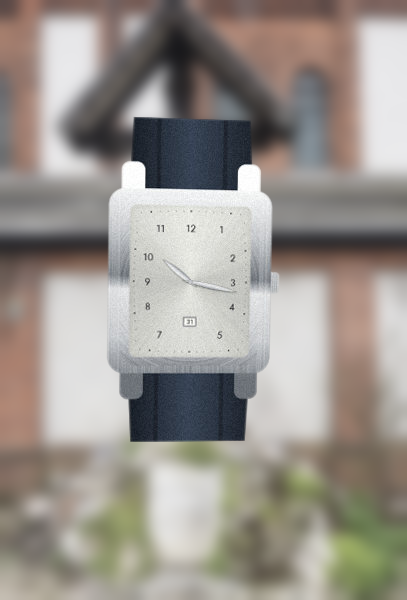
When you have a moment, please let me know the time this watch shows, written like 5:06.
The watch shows 10:17
